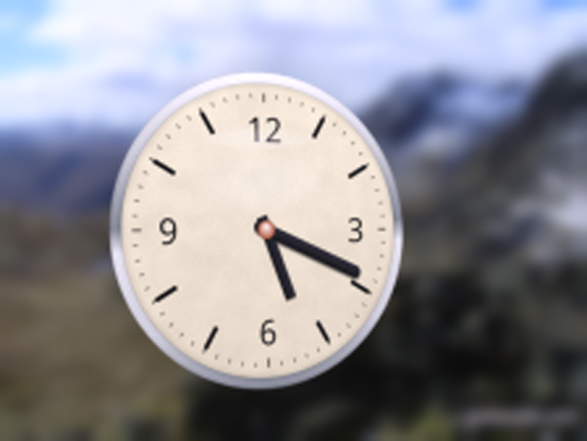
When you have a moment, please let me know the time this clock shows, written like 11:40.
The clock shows 5:19
